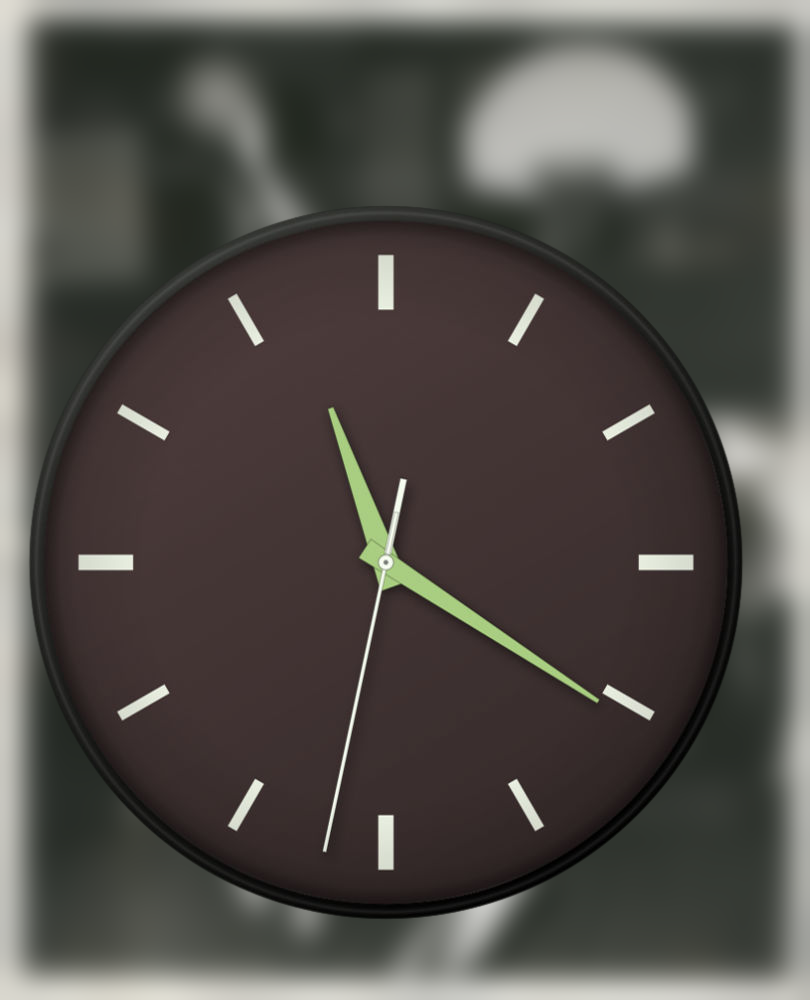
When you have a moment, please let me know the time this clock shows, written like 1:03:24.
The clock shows 11:20:32
